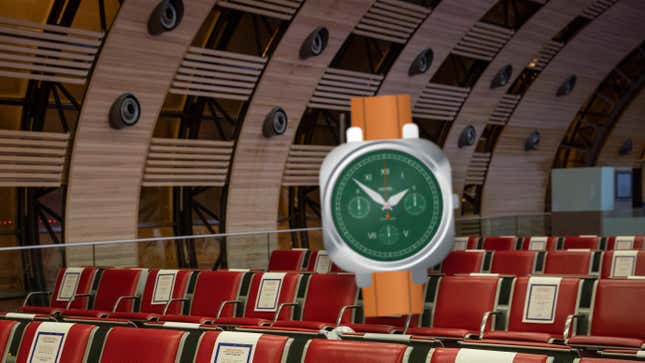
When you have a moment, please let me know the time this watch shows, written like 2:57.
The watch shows 1:52
